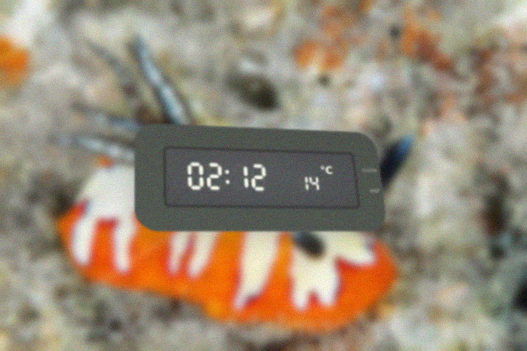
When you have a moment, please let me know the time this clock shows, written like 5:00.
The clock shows 2:12
